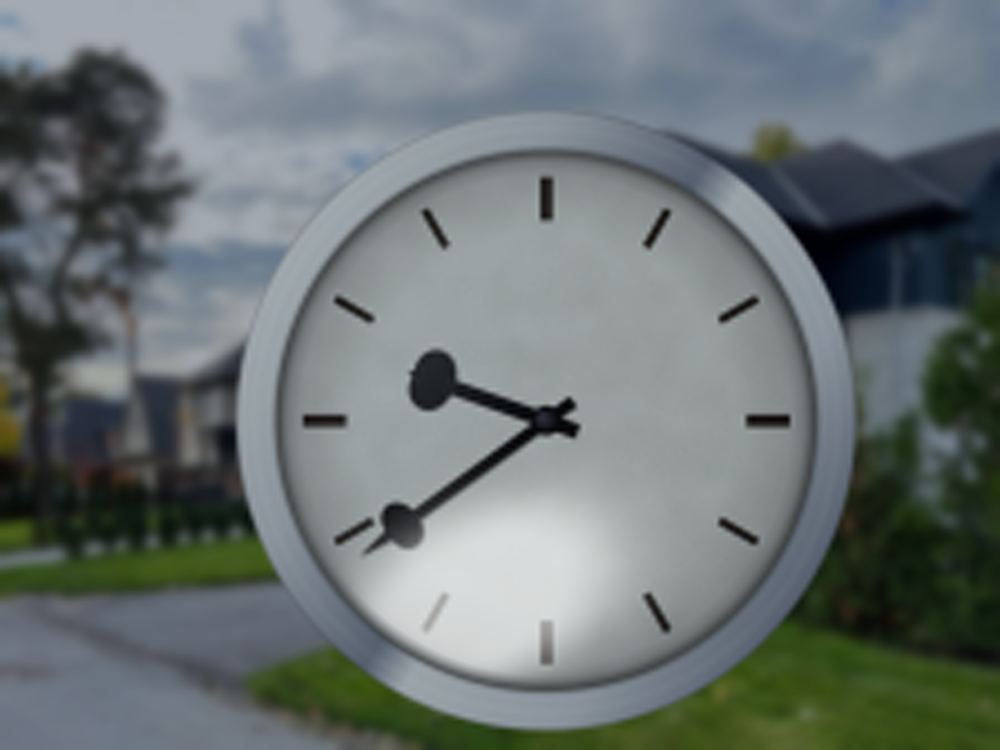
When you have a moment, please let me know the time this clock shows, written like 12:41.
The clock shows 9:39
